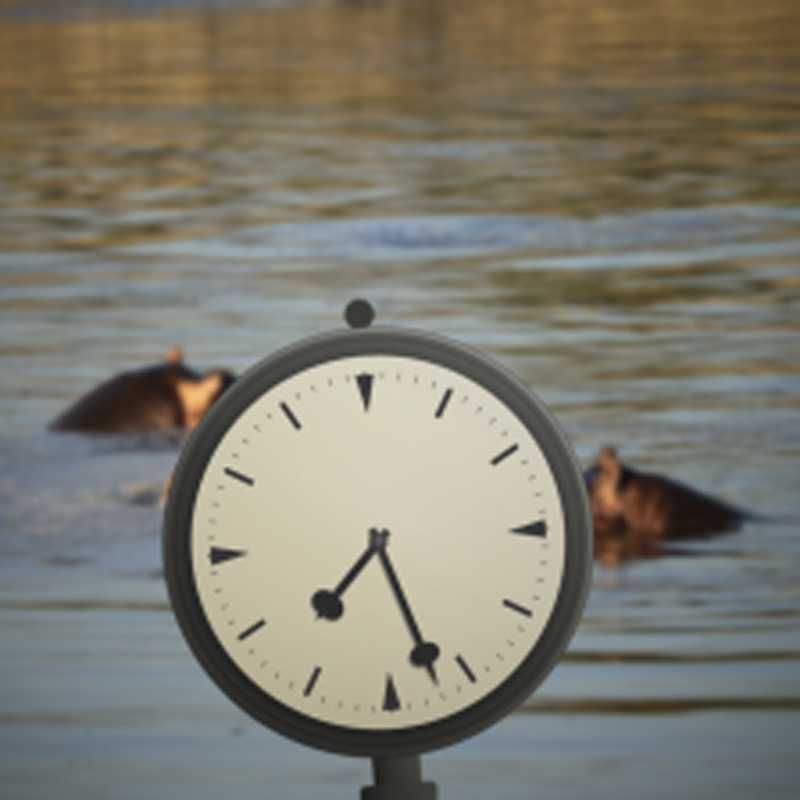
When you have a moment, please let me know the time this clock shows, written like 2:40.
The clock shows 7:27
